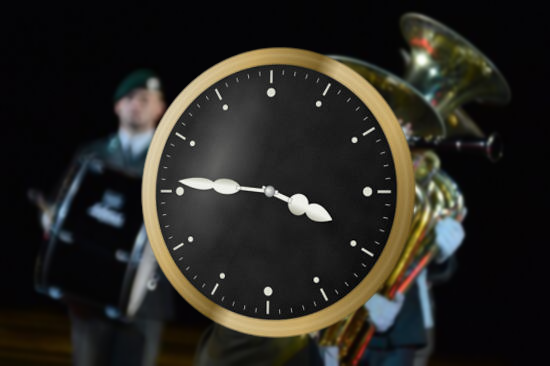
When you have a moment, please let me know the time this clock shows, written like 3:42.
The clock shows 3:46
